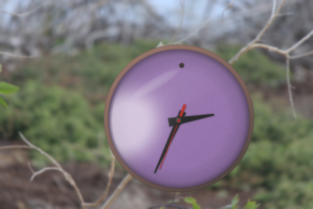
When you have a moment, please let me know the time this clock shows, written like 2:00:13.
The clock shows 2:33:33
